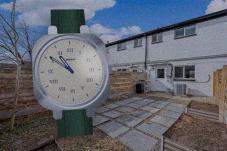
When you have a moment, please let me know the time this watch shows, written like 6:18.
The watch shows 10:51
